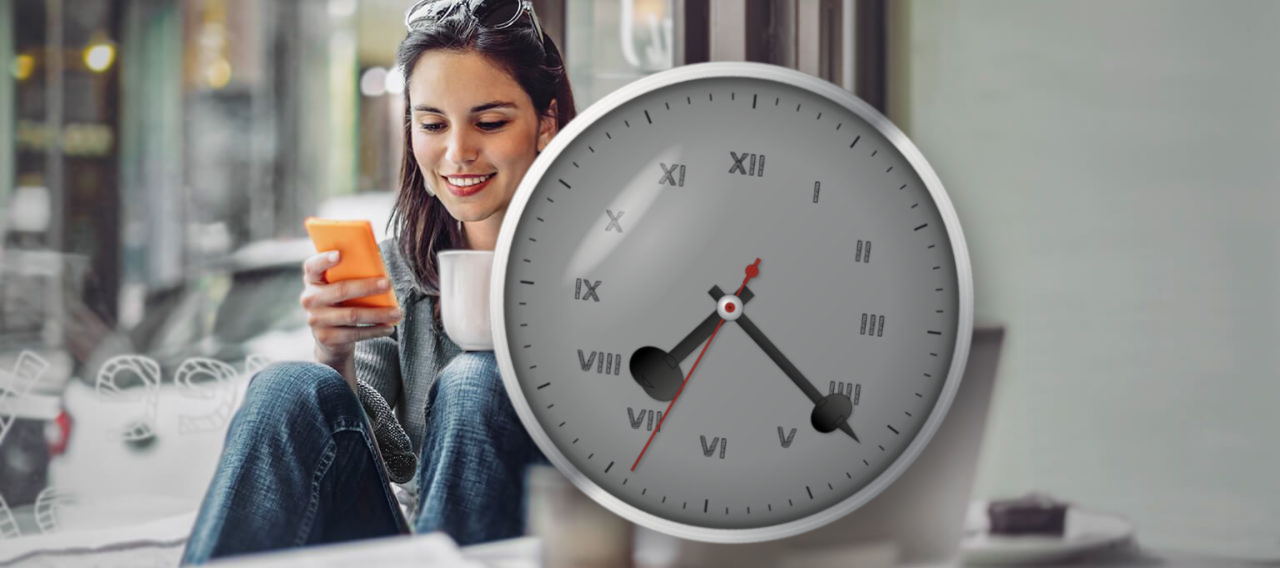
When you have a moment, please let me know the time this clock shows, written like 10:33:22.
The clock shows 7:21:34
